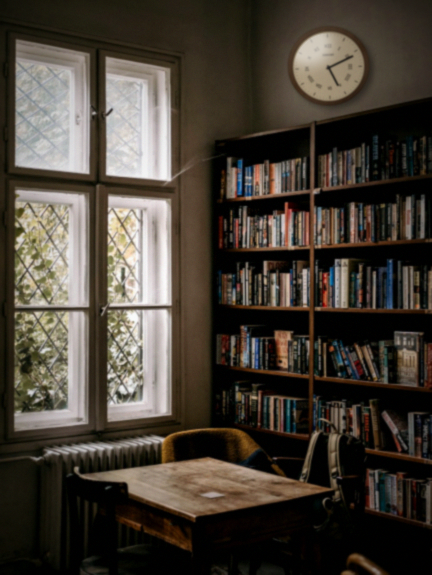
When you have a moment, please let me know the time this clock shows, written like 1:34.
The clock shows 5:11
